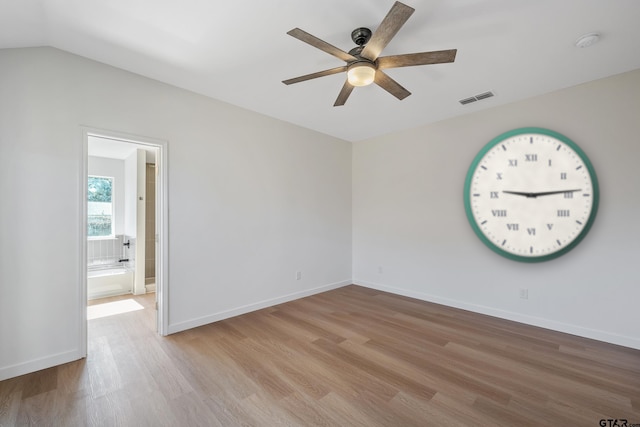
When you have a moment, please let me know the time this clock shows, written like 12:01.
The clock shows 9:14
